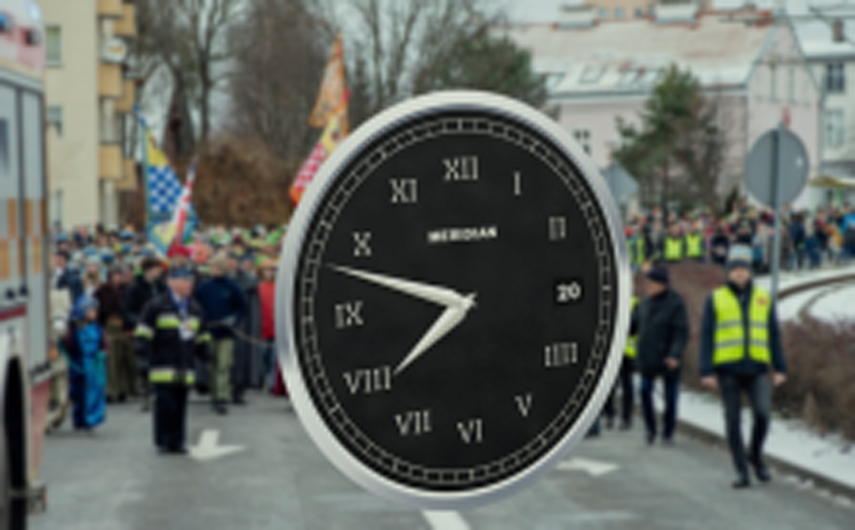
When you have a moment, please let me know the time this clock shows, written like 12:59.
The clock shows 7:48
